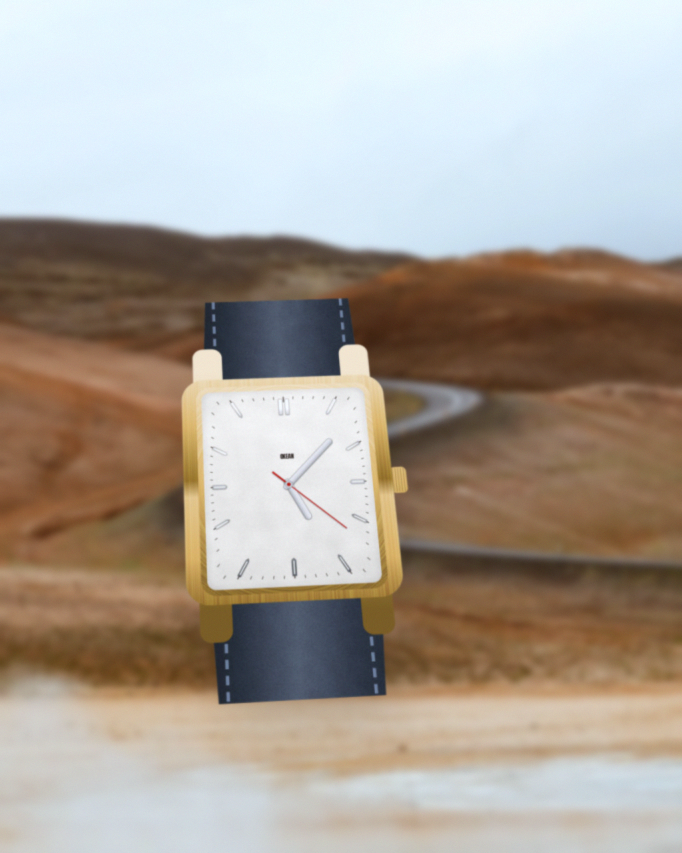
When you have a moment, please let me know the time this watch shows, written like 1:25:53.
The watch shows 5:07:22
